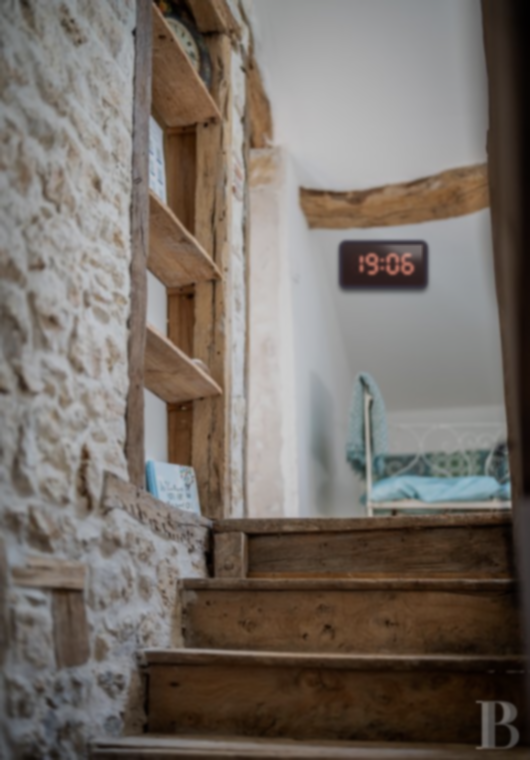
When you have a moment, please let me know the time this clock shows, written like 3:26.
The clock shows 19:06
